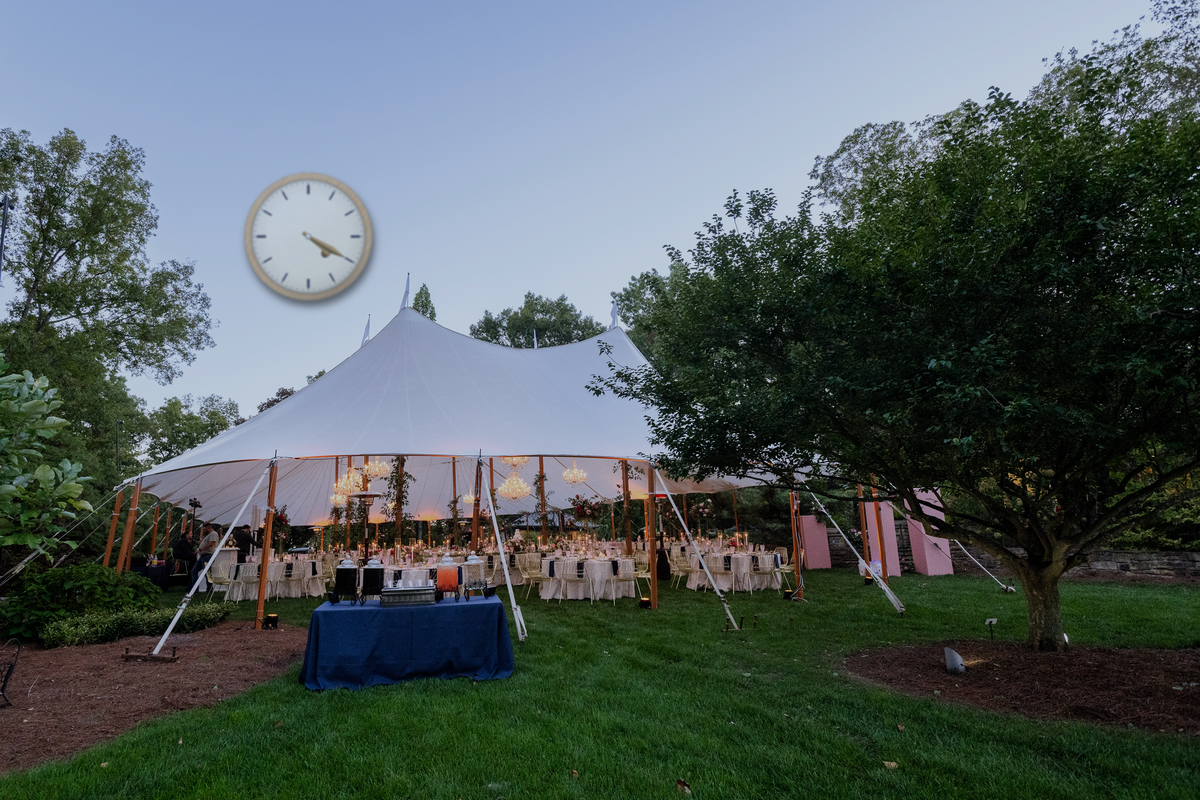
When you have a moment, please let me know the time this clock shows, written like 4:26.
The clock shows 4:20
